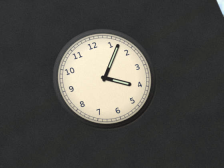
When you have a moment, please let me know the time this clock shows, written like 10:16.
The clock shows 4:07
